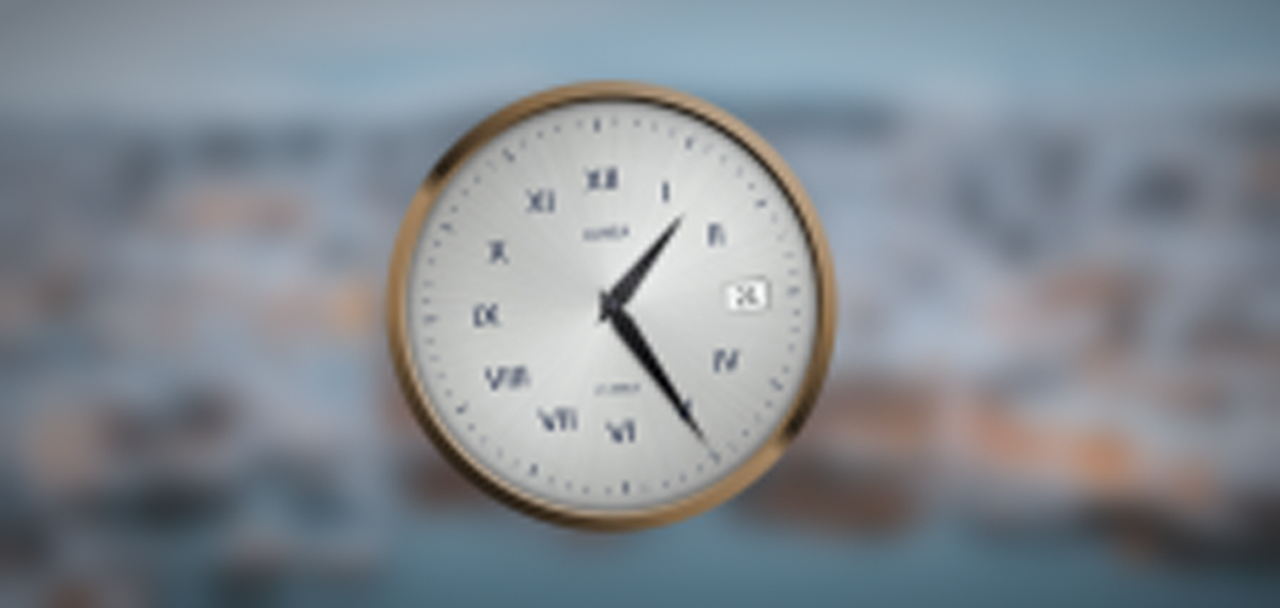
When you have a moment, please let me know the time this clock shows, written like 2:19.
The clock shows 1:25
